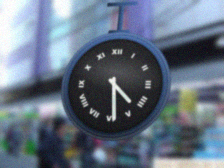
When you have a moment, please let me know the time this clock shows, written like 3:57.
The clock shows 4:29
